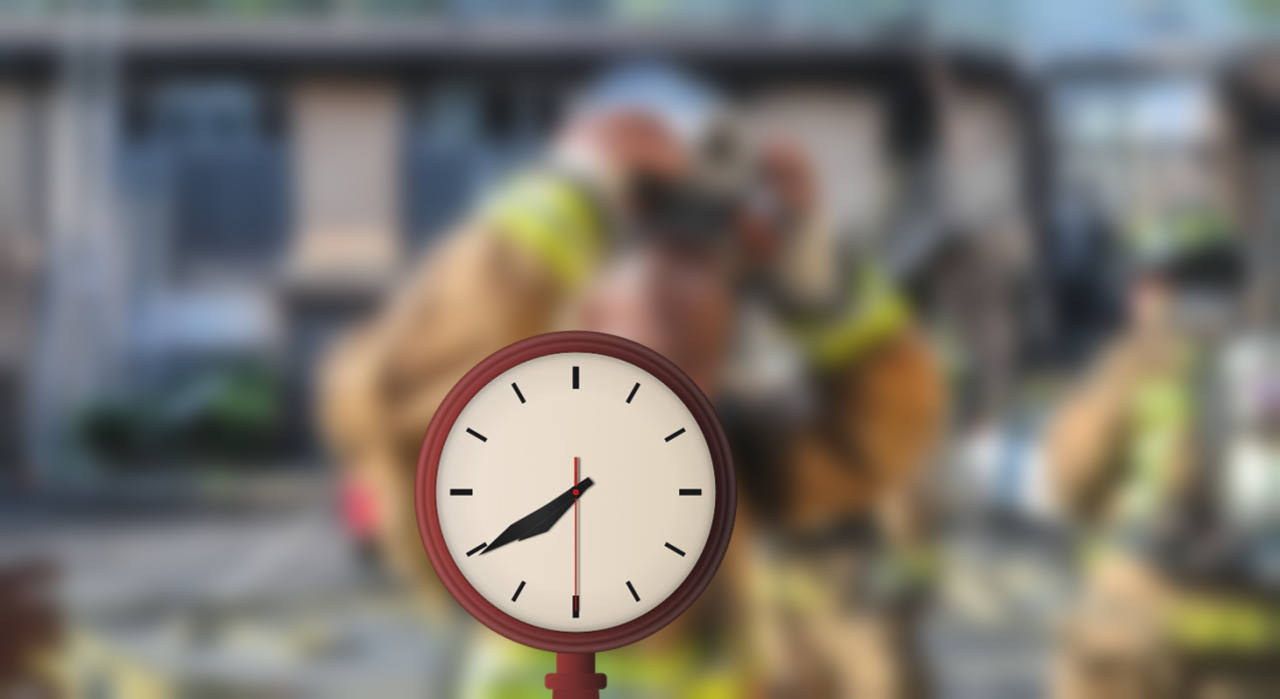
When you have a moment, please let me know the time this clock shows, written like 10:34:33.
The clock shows 7:39:30
